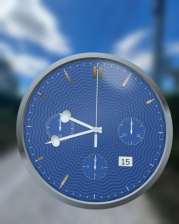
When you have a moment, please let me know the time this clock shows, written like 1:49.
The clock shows 9:42
